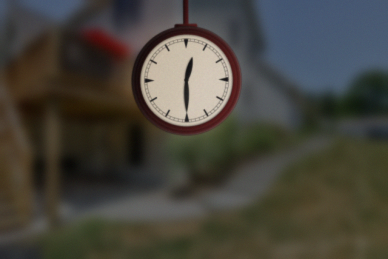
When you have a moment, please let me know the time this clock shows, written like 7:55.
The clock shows 12:30
